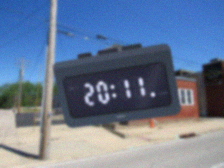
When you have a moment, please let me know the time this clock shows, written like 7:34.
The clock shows 20:11
